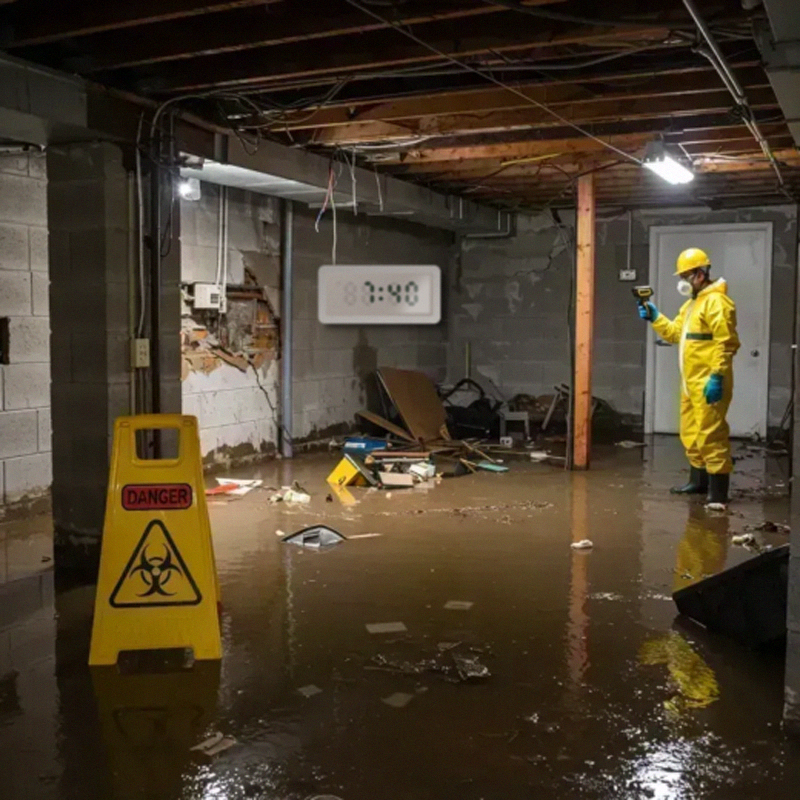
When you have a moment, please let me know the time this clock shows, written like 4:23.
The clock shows 7:40
